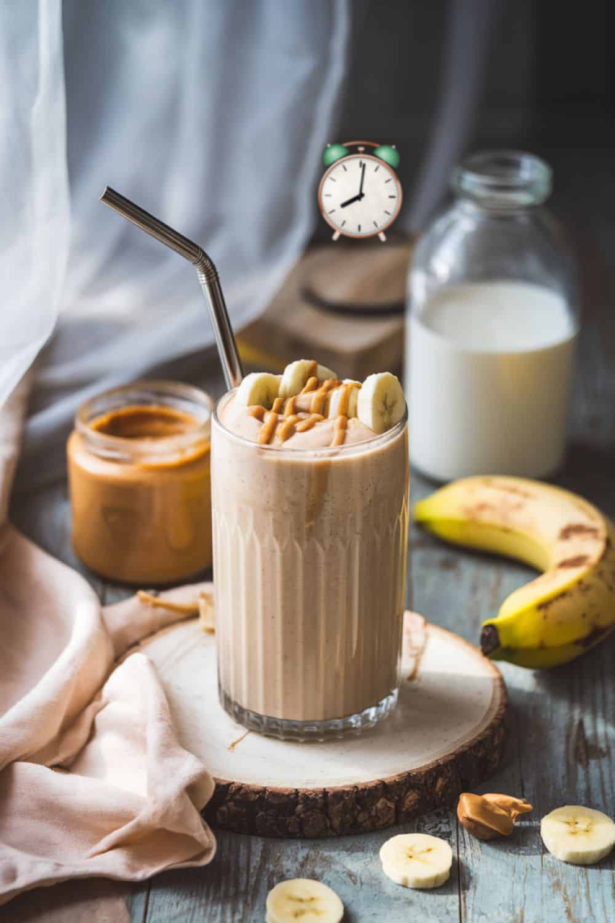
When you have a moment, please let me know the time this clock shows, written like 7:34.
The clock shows 8:01
